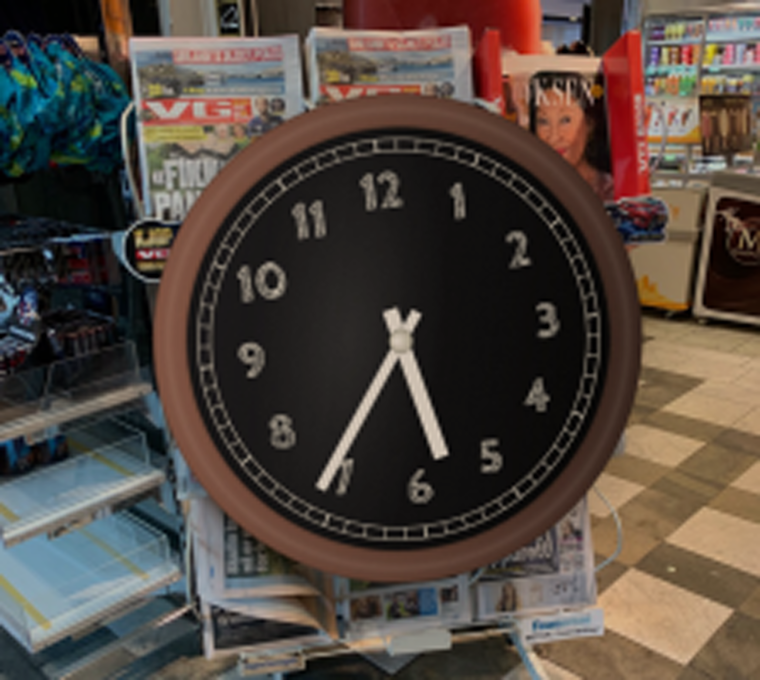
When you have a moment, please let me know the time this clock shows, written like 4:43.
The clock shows 5:36
